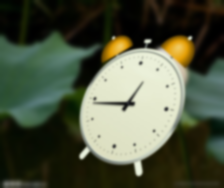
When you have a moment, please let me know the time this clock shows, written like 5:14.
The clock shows 12:44
